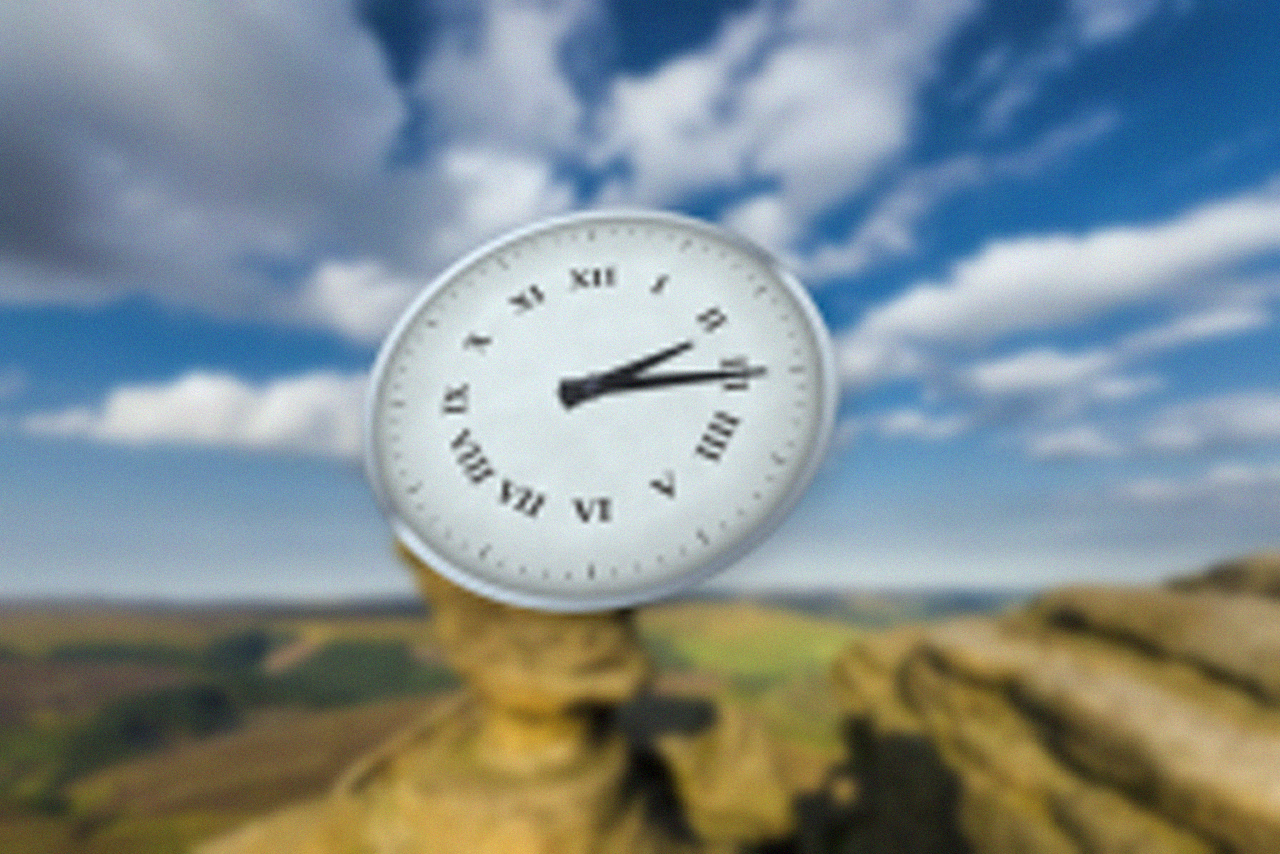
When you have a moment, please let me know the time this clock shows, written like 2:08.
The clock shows 2:15
